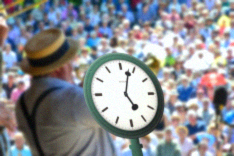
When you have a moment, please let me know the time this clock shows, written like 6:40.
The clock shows 5:03
